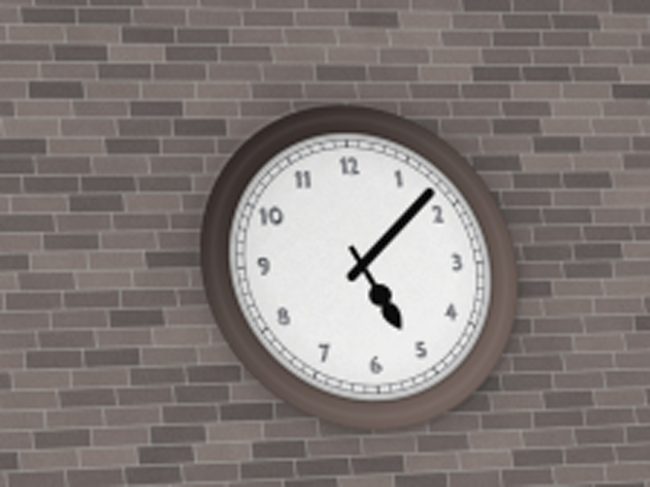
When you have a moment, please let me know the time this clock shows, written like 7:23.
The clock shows 5:08
